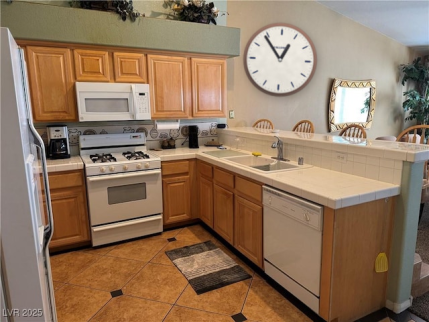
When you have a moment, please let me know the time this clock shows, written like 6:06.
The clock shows 12:54
